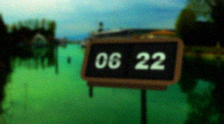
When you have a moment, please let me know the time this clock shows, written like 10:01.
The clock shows 6:22
